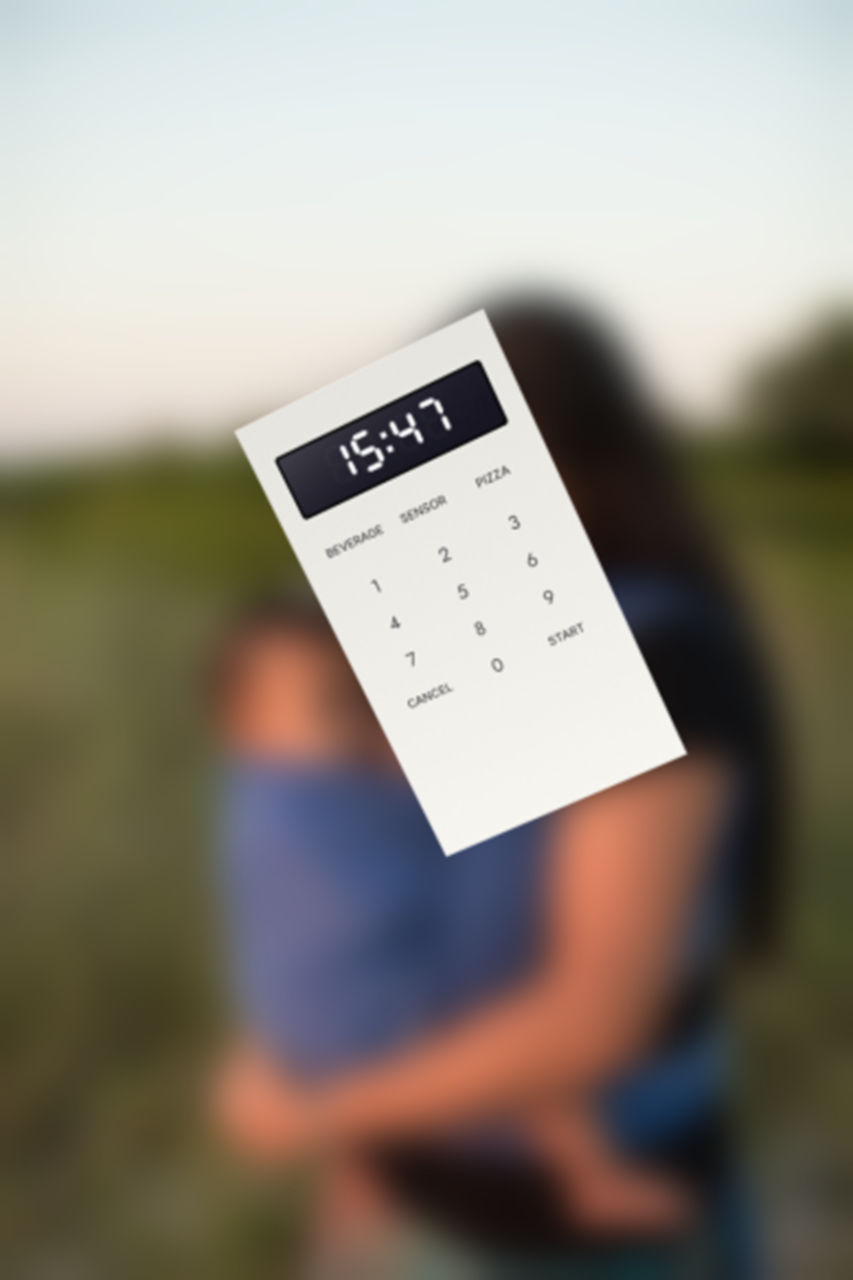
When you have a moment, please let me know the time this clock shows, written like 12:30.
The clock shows 15:47
